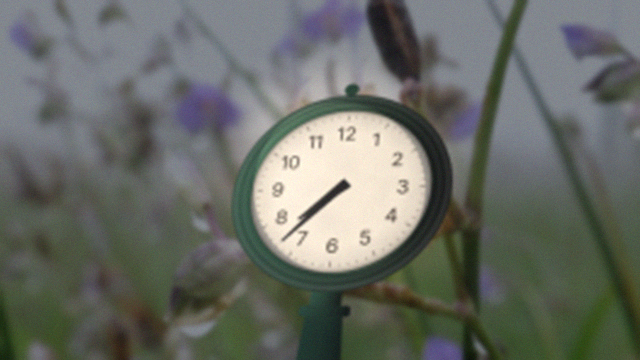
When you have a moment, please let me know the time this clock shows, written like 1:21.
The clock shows 7:37
